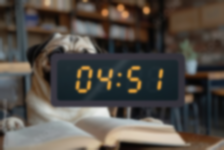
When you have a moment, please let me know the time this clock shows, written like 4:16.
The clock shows 4:51
